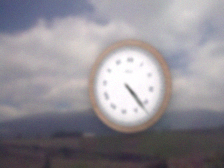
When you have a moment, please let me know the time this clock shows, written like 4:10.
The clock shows 4:22
